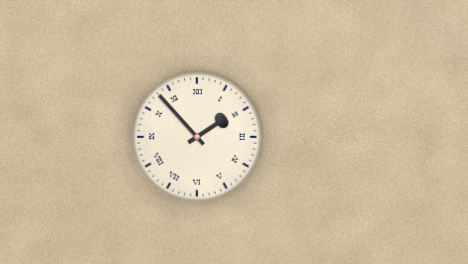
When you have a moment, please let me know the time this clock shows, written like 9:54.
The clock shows 1:53
